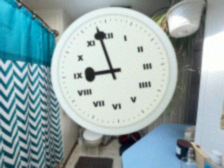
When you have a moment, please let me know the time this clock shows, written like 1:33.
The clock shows 8:58
